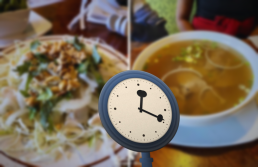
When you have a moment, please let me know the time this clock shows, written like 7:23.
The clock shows 12:19
